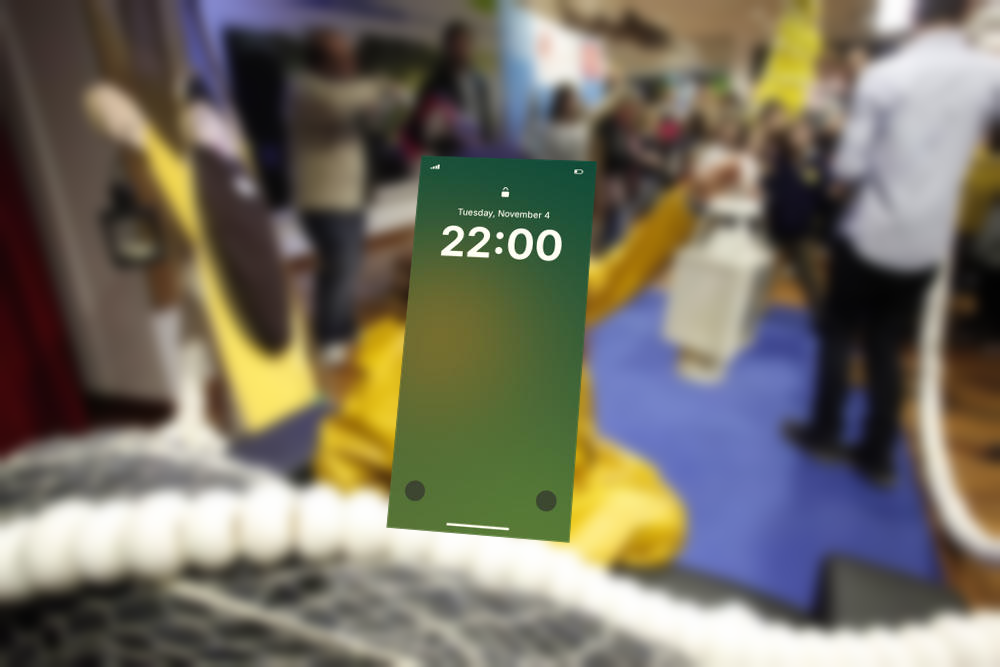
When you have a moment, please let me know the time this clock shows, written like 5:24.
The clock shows 22:00
